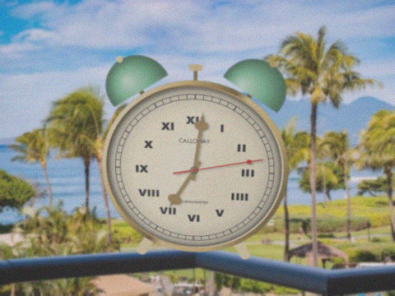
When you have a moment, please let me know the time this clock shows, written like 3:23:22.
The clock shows 7:01:13
